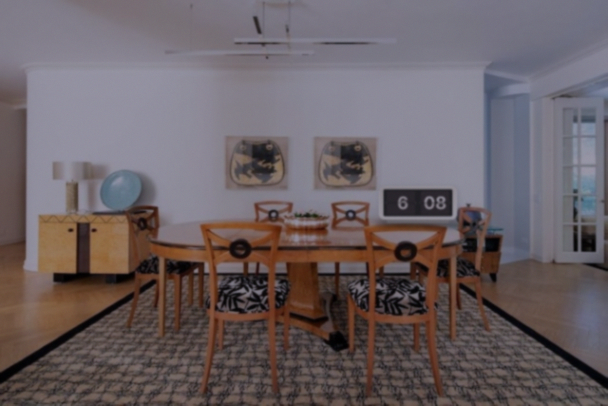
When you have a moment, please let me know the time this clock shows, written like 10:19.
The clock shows 6:08
